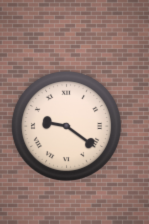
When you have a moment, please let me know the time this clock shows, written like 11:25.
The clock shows 9:21
